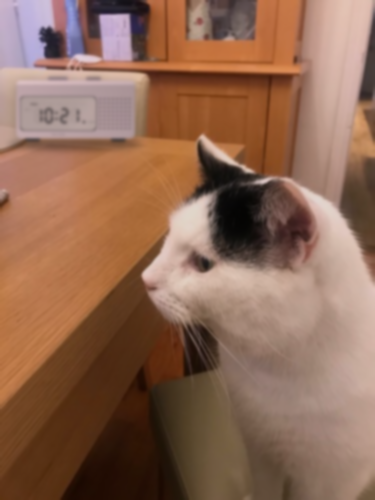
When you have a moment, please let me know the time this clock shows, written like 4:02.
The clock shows 10:21
